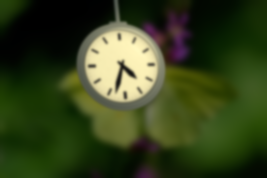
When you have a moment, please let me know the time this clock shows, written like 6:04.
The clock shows 4:33
